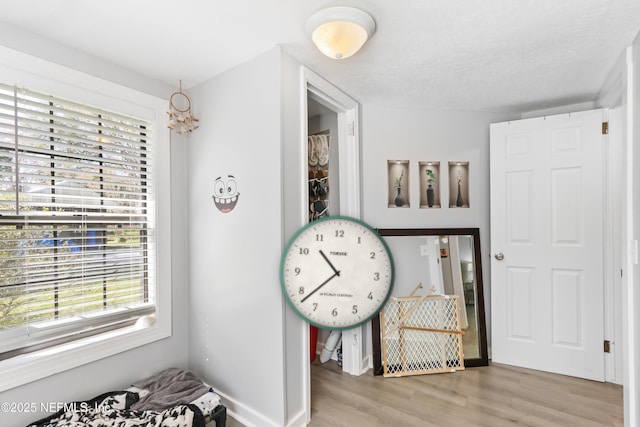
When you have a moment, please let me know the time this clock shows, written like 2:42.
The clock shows 10:38
